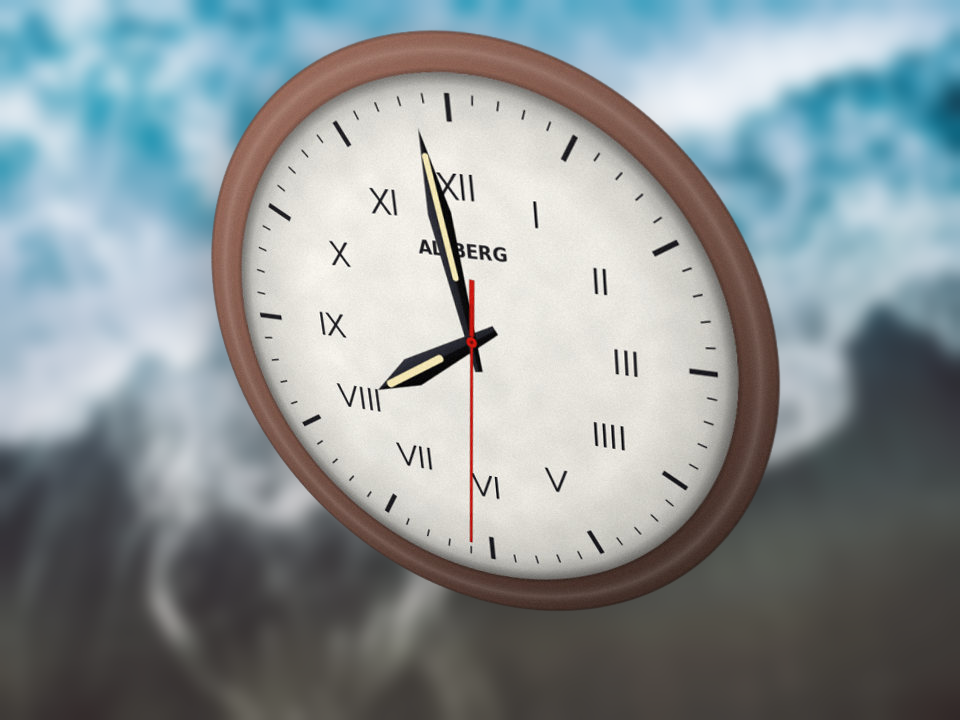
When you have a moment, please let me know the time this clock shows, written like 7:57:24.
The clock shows 7:58:31
